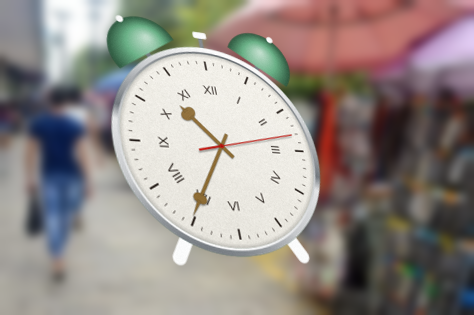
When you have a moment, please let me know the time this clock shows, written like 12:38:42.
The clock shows 10:35:13
